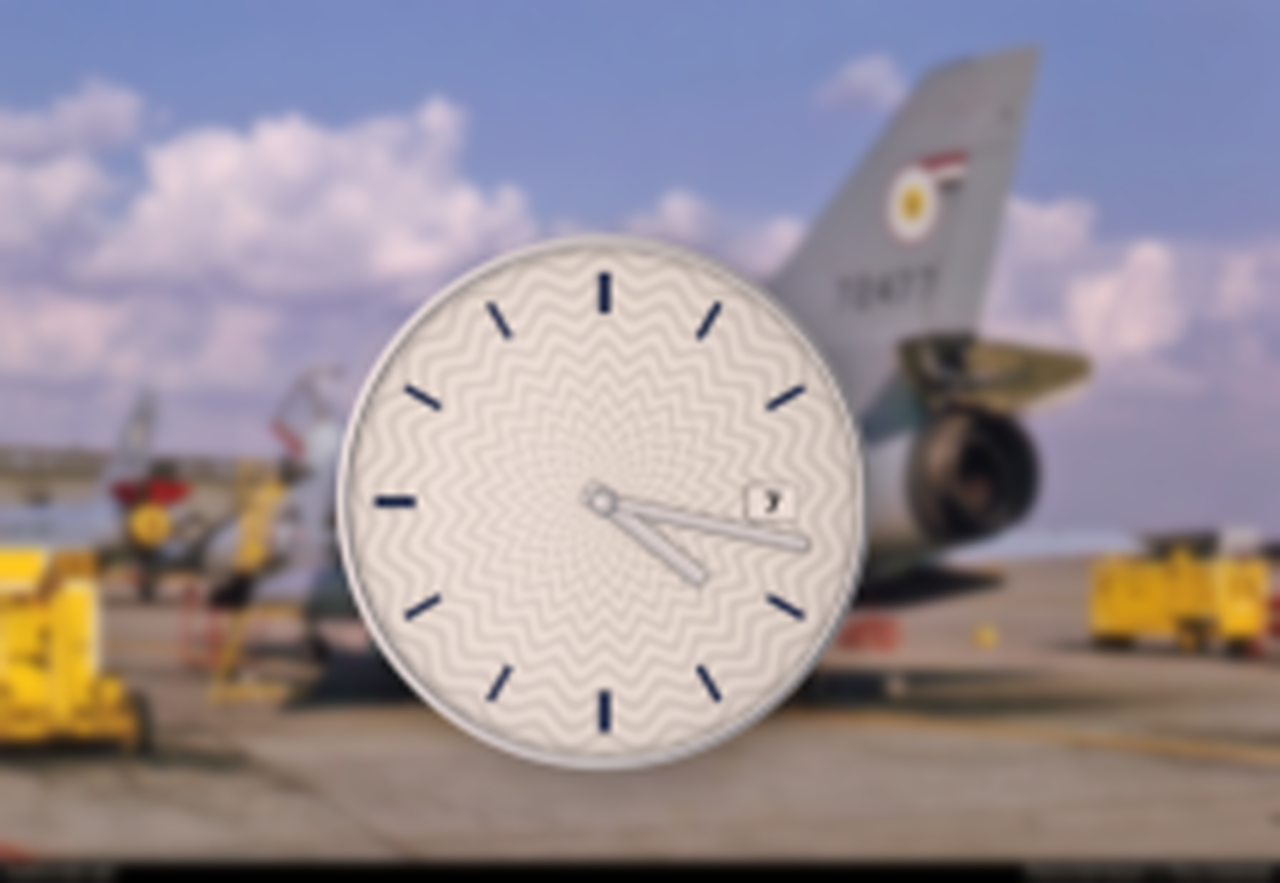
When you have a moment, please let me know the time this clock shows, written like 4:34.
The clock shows 4:17
